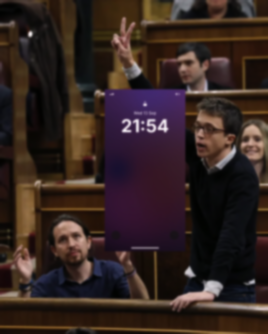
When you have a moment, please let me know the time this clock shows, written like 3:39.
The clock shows 21:54
